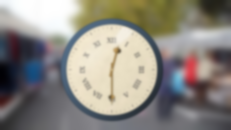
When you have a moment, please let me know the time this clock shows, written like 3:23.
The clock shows 12:30
